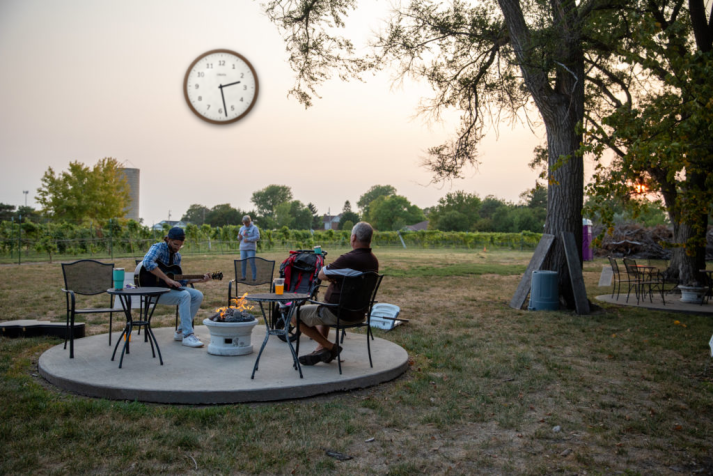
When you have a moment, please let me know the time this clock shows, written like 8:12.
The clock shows 2:28
